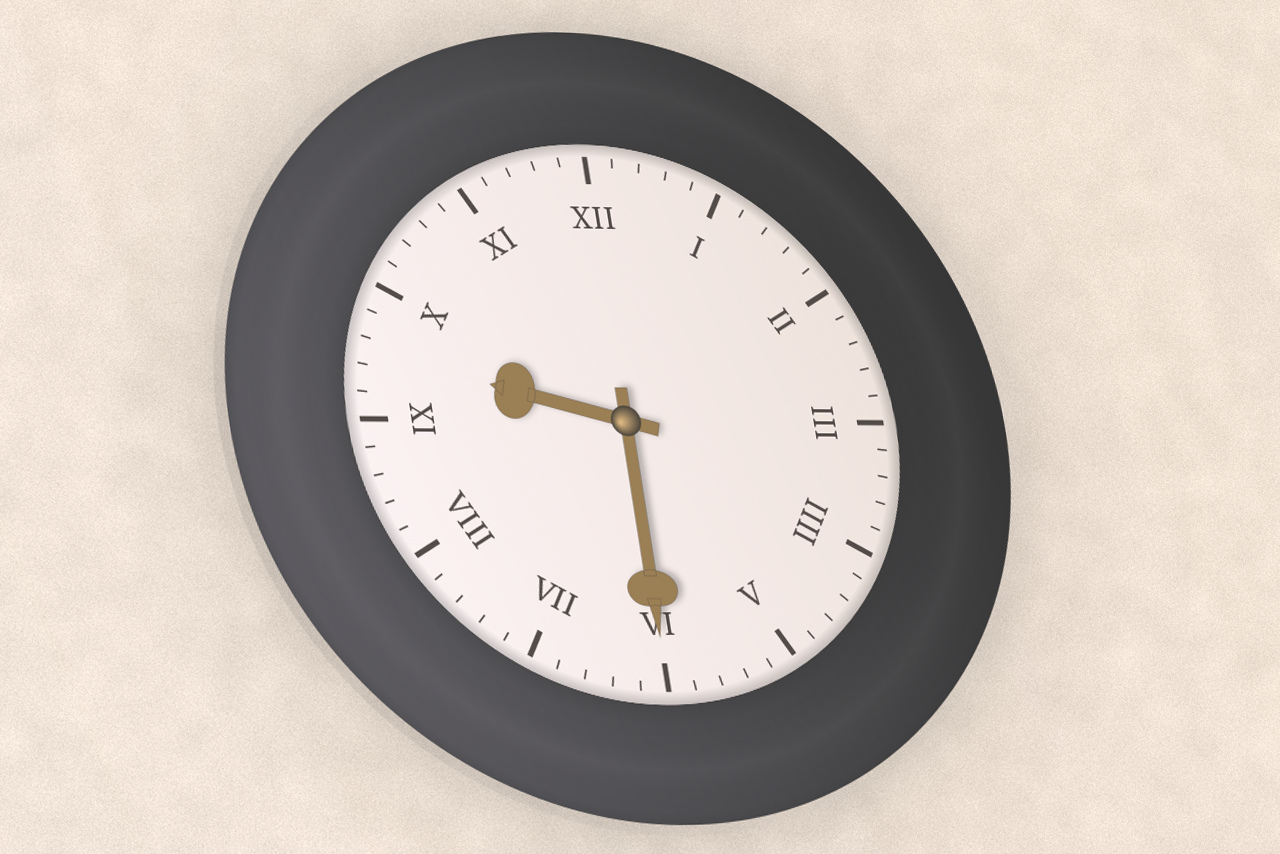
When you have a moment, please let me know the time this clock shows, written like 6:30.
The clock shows 9:30
